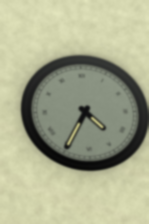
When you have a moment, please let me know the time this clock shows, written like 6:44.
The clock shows 4:35
